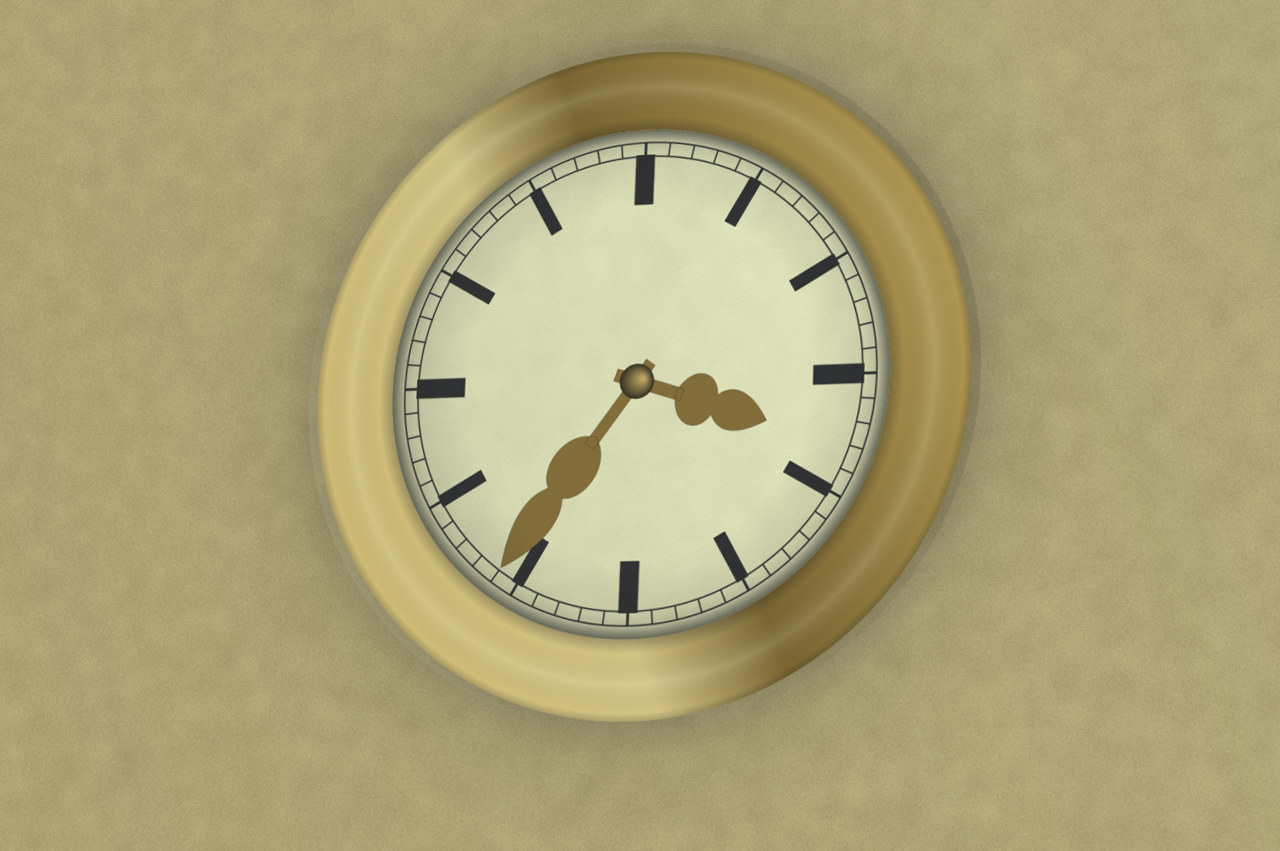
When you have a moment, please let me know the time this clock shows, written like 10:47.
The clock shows 3:36
